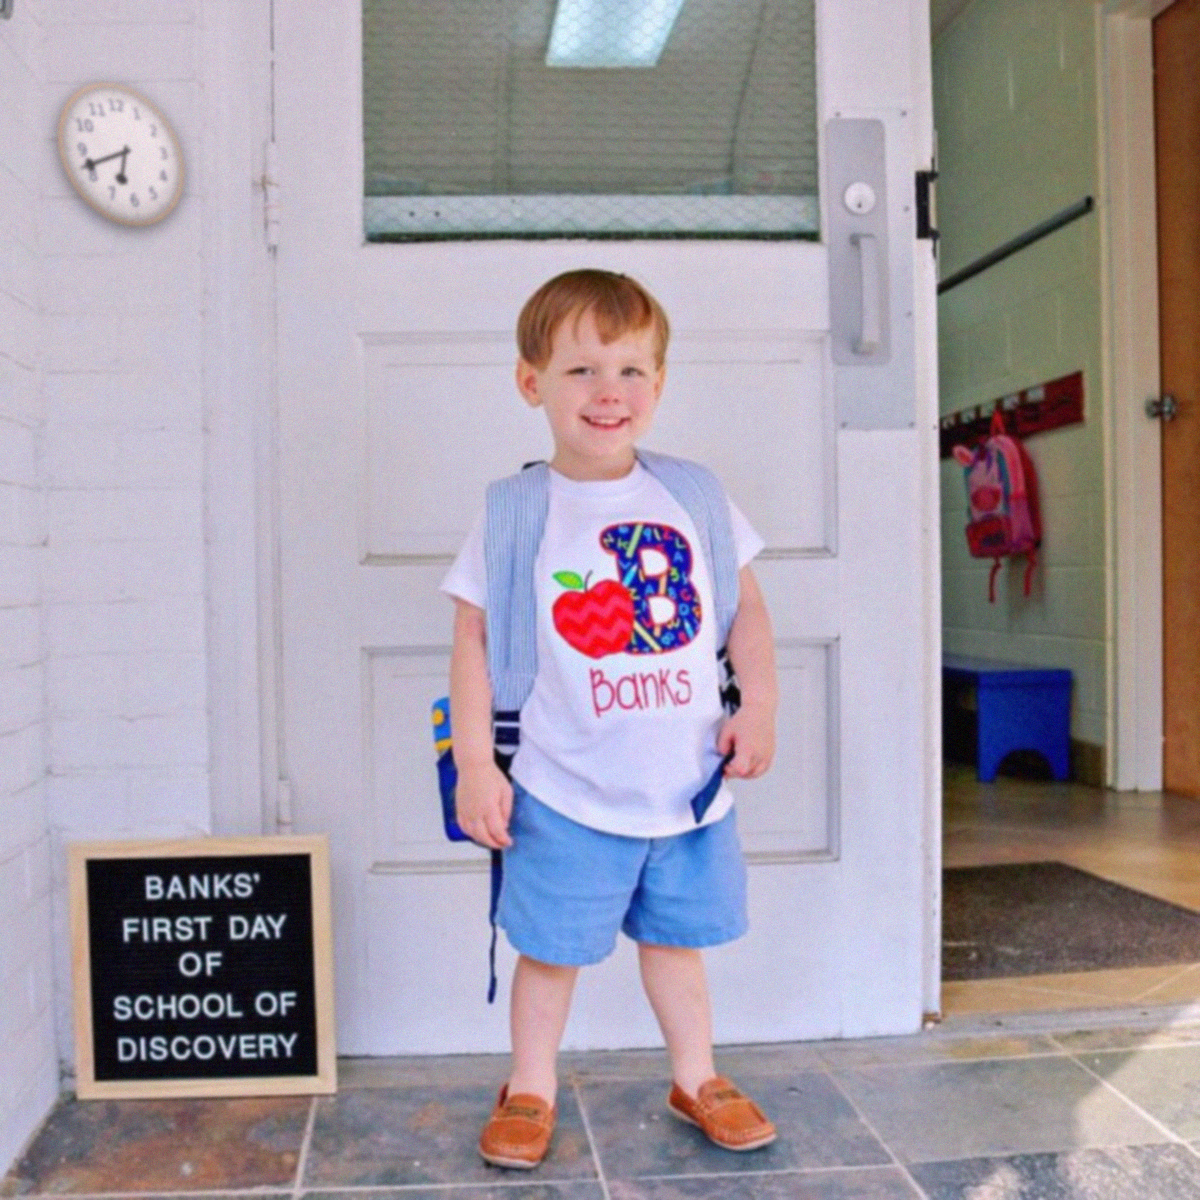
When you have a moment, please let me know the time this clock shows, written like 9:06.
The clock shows 6:42
